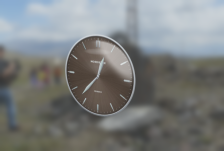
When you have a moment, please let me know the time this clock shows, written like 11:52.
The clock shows 12:37
